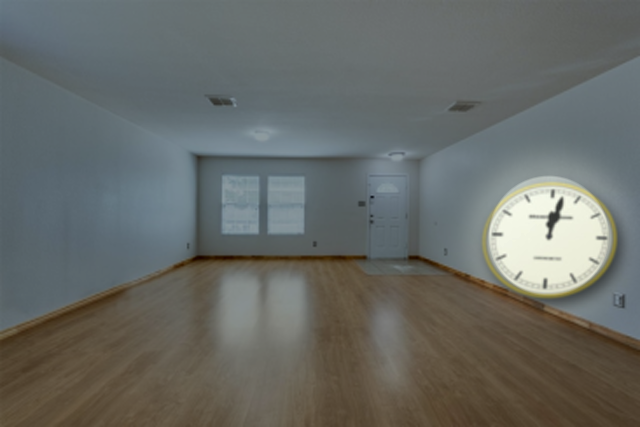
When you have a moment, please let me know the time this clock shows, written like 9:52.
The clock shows 12:02
